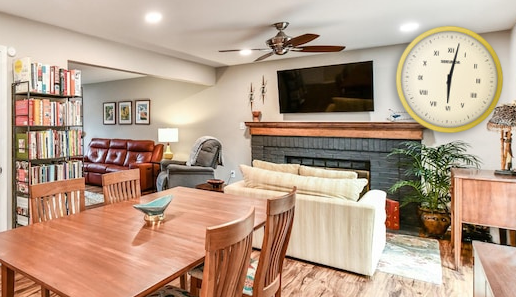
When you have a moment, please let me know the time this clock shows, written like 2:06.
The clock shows 6:02
